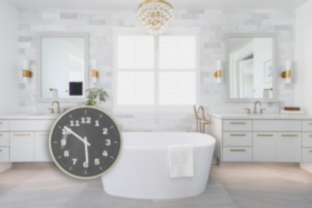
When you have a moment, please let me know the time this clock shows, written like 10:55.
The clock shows 5:51
